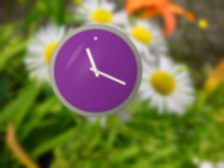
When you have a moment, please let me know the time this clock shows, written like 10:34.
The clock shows 11:19
